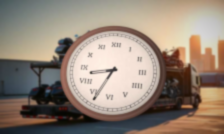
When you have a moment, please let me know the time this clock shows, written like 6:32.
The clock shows 8:34
